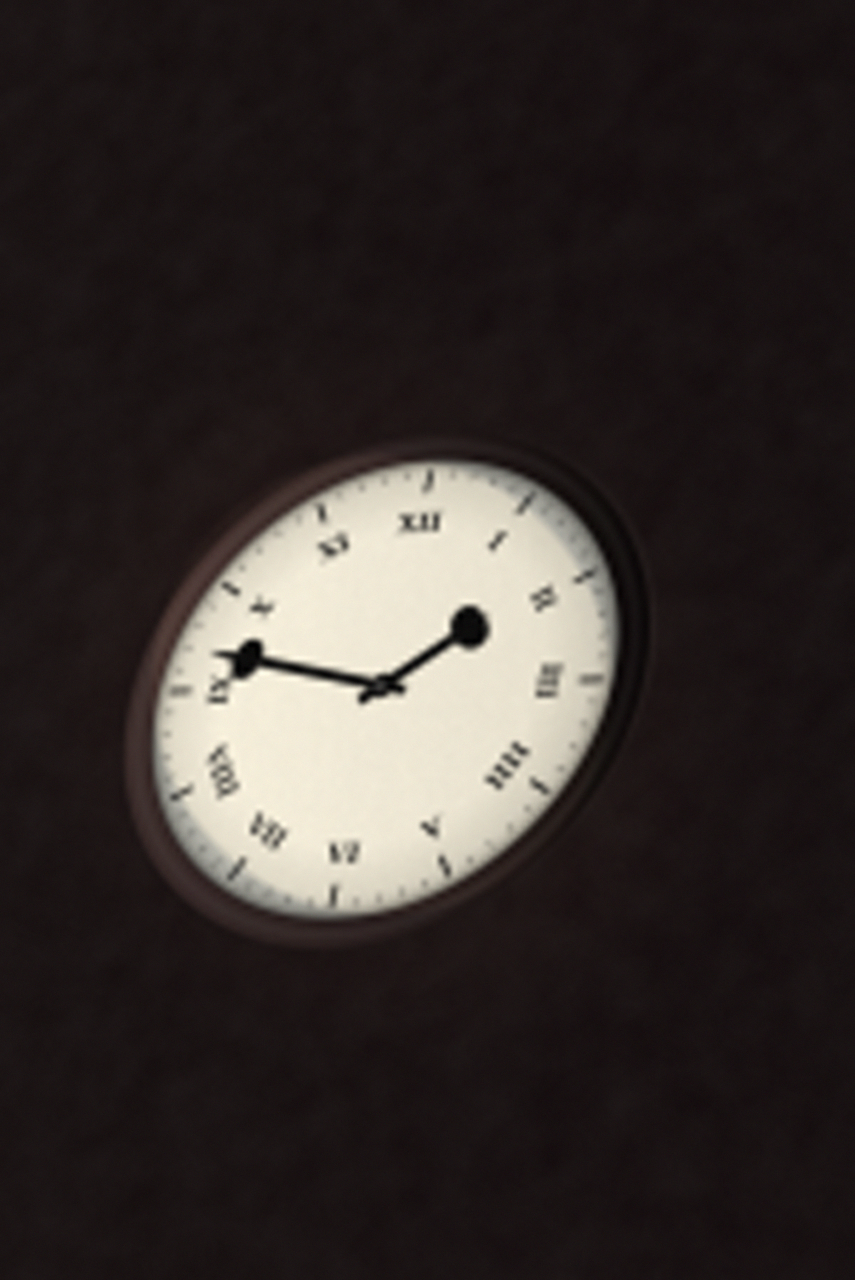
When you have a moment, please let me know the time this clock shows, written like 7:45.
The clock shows 1:47
